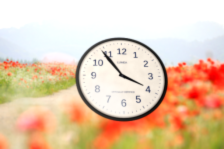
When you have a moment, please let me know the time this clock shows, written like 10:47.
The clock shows 3:54
